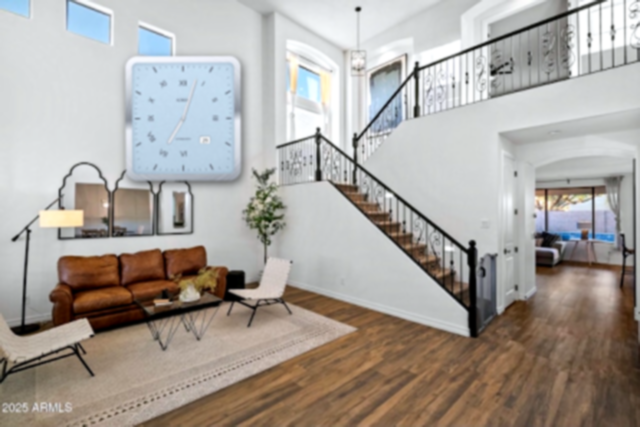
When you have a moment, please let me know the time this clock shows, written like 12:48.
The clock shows 7:03
